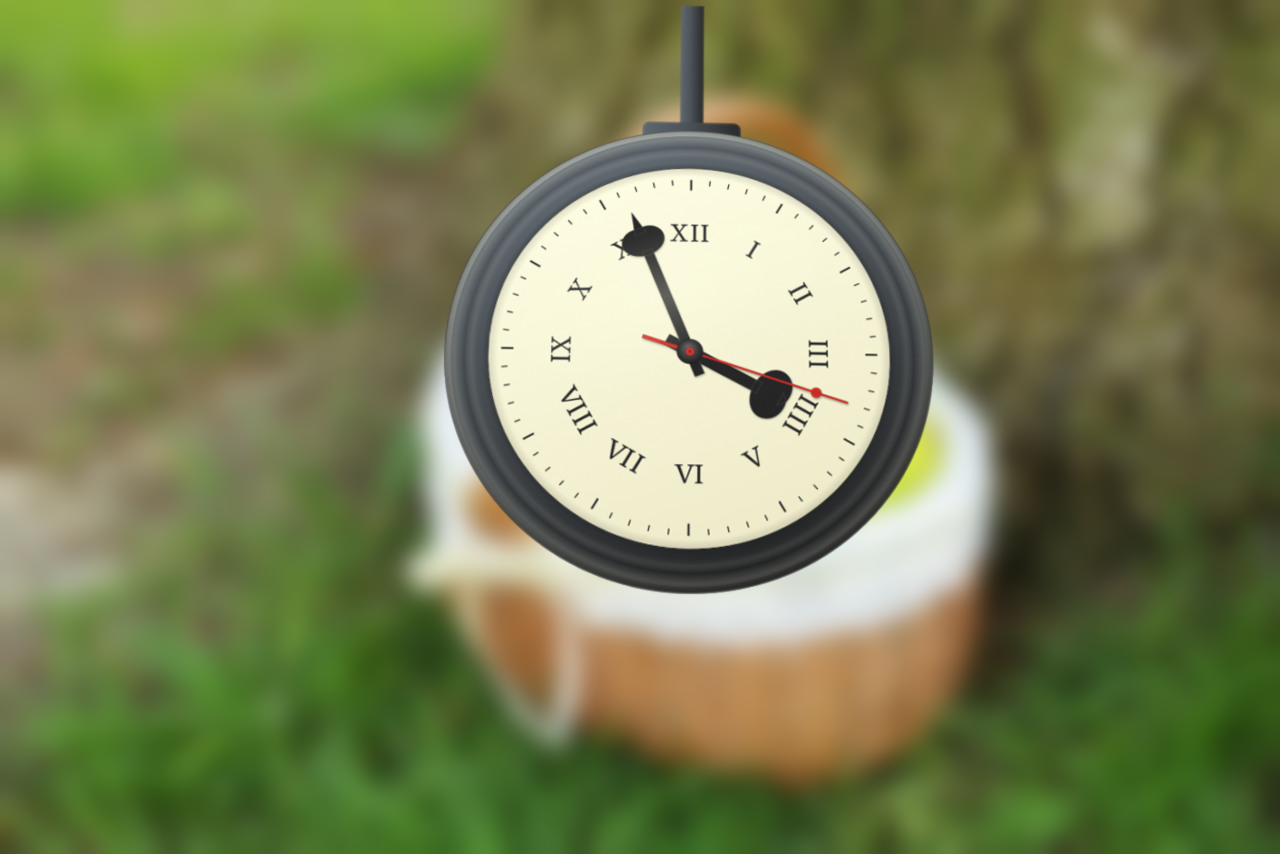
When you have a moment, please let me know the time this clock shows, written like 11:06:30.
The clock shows 3:56:18
